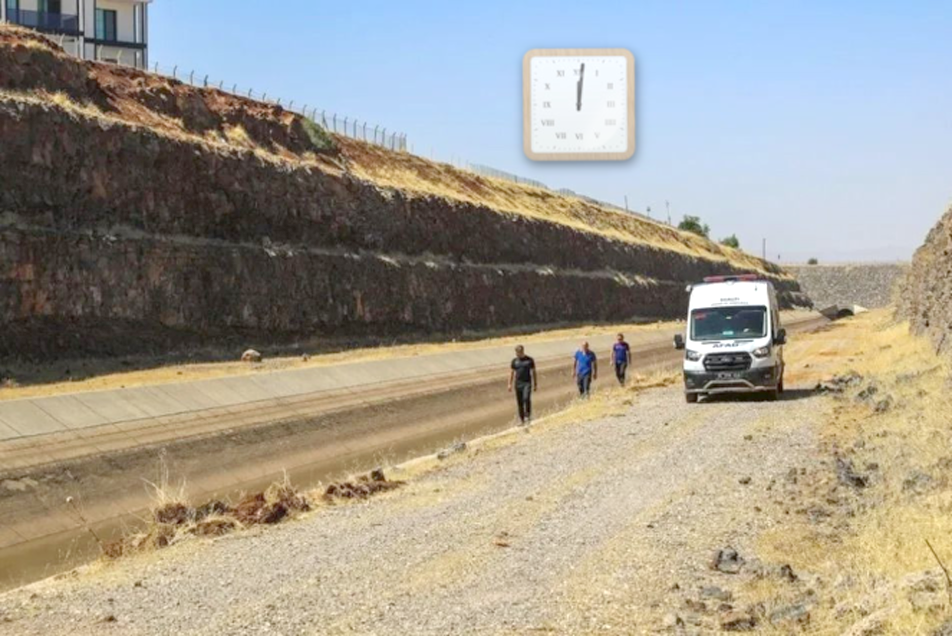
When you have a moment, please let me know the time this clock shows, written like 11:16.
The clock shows 12:01
